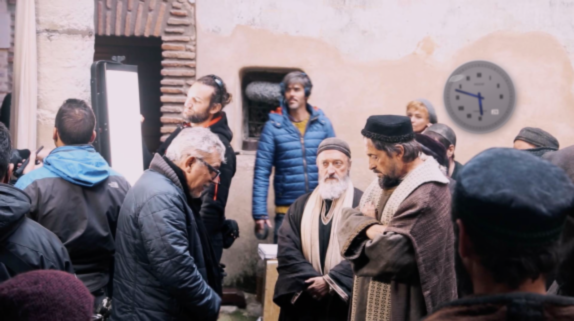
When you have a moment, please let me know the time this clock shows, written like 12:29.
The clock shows 5:48
